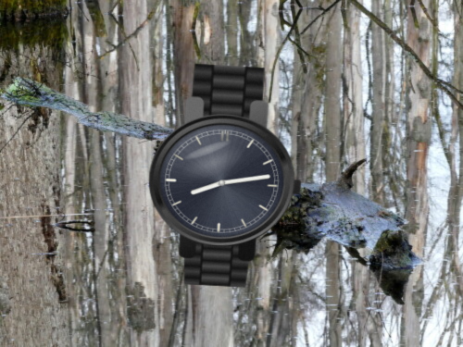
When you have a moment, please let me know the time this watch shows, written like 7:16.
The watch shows 8:13
